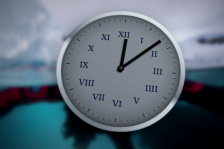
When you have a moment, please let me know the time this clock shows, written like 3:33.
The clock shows 12:08
